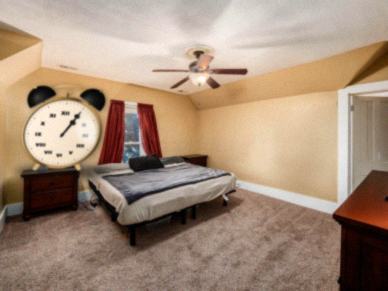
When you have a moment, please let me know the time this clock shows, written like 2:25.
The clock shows 1:05
